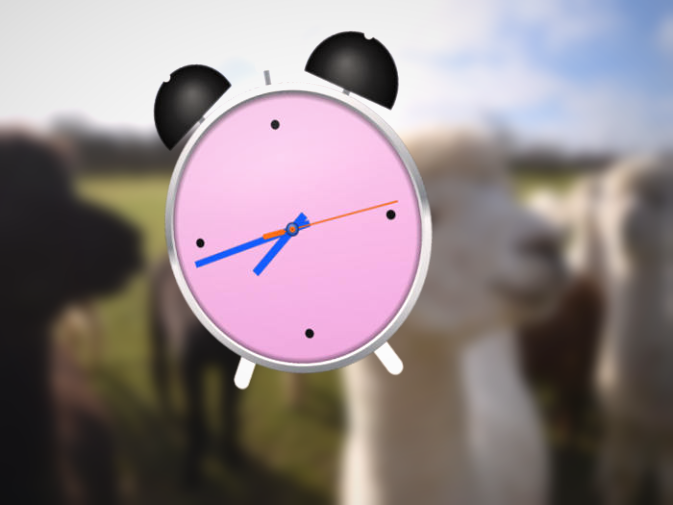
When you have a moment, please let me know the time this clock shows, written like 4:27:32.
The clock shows 7:43:14
